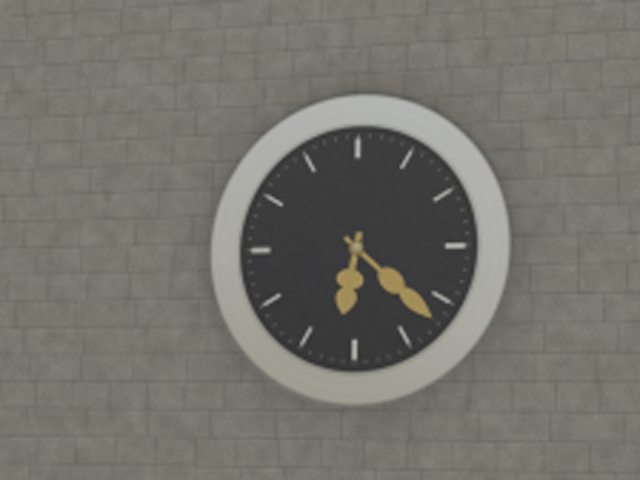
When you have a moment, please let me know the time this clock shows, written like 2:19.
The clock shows 6:22
